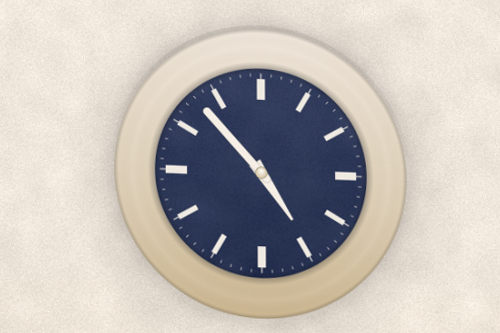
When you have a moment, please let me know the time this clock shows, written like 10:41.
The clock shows 4:53
